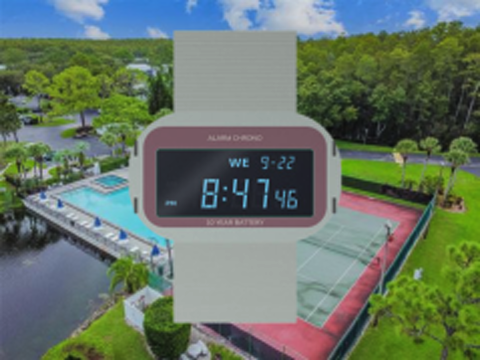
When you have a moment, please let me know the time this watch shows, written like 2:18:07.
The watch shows 8:47:46
